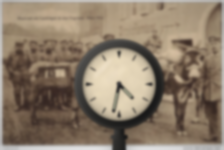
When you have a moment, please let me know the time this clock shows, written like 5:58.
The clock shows 4:32
